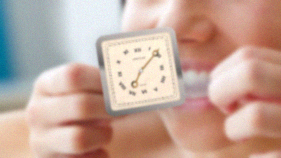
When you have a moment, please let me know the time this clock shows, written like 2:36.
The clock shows 7:08
